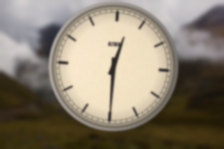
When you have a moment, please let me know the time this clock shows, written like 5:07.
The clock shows 12:30
